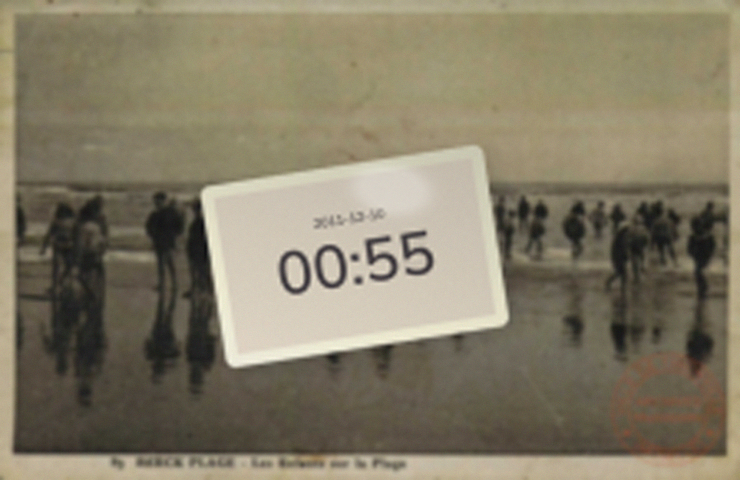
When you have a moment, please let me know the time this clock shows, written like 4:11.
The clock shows 0:55
